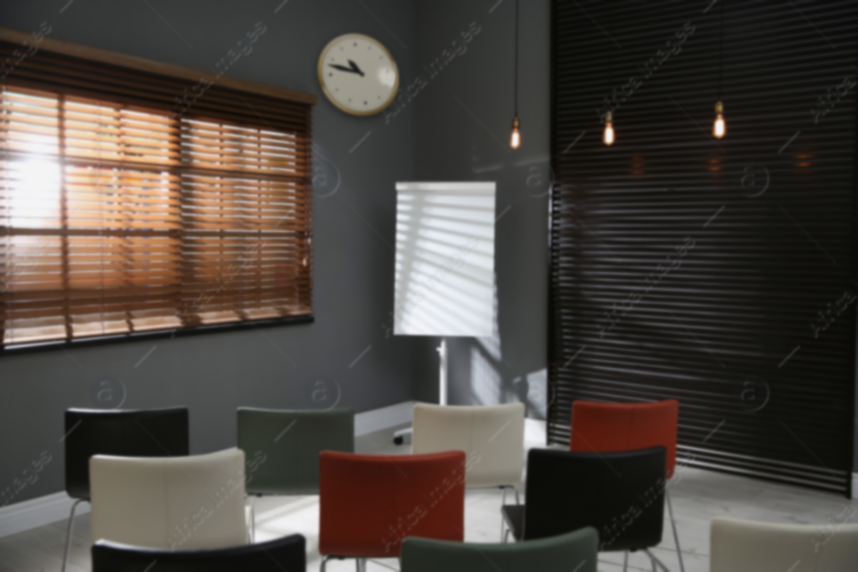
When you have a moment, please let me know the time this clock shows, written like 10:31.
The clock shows 10:48
